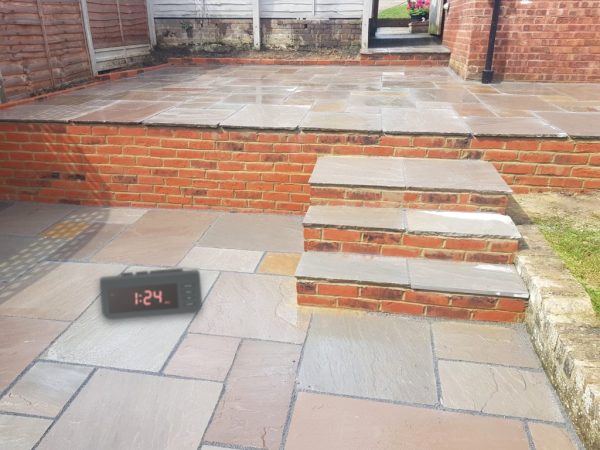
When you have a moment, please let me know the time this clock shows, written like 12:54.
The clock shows 1:24
